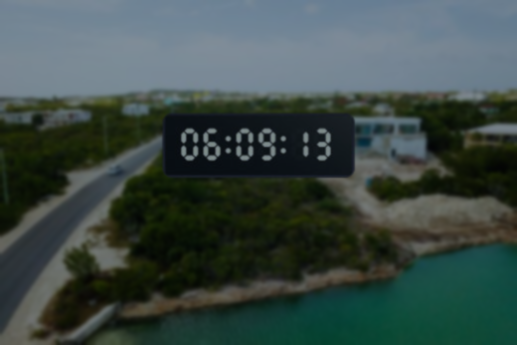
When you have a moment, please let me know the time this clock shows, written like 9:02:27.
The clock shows 6:09:13
